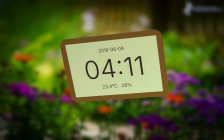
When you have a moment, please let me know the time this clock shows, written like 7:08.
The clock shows 4:11
